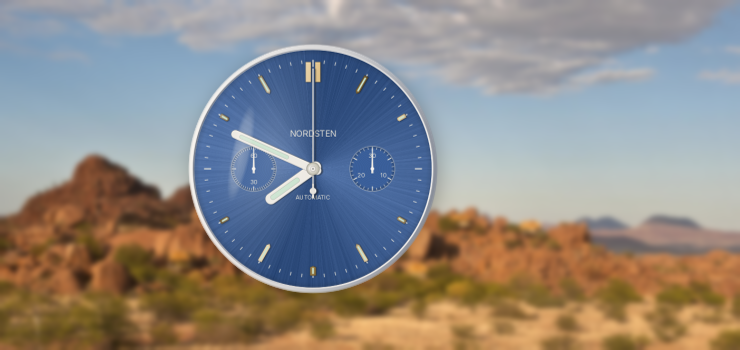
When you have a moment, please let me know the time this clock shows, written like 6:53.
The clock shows 7:49
